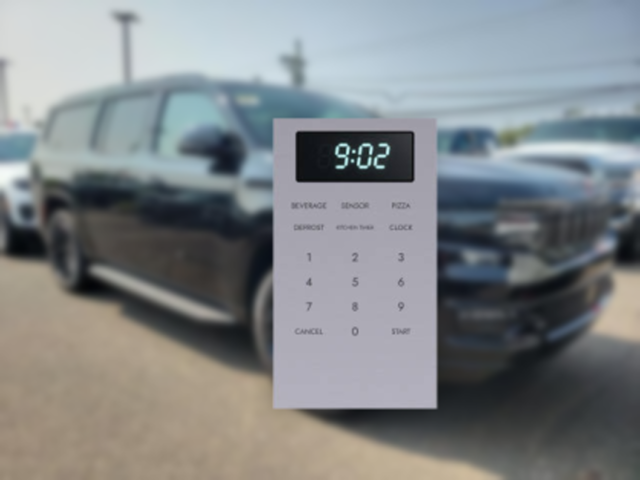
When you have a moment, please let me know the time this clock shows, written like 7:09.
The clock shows 9:02
